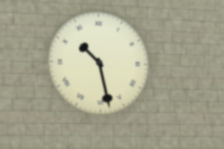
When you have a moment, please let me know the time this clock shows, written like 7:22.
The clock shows 10:28
